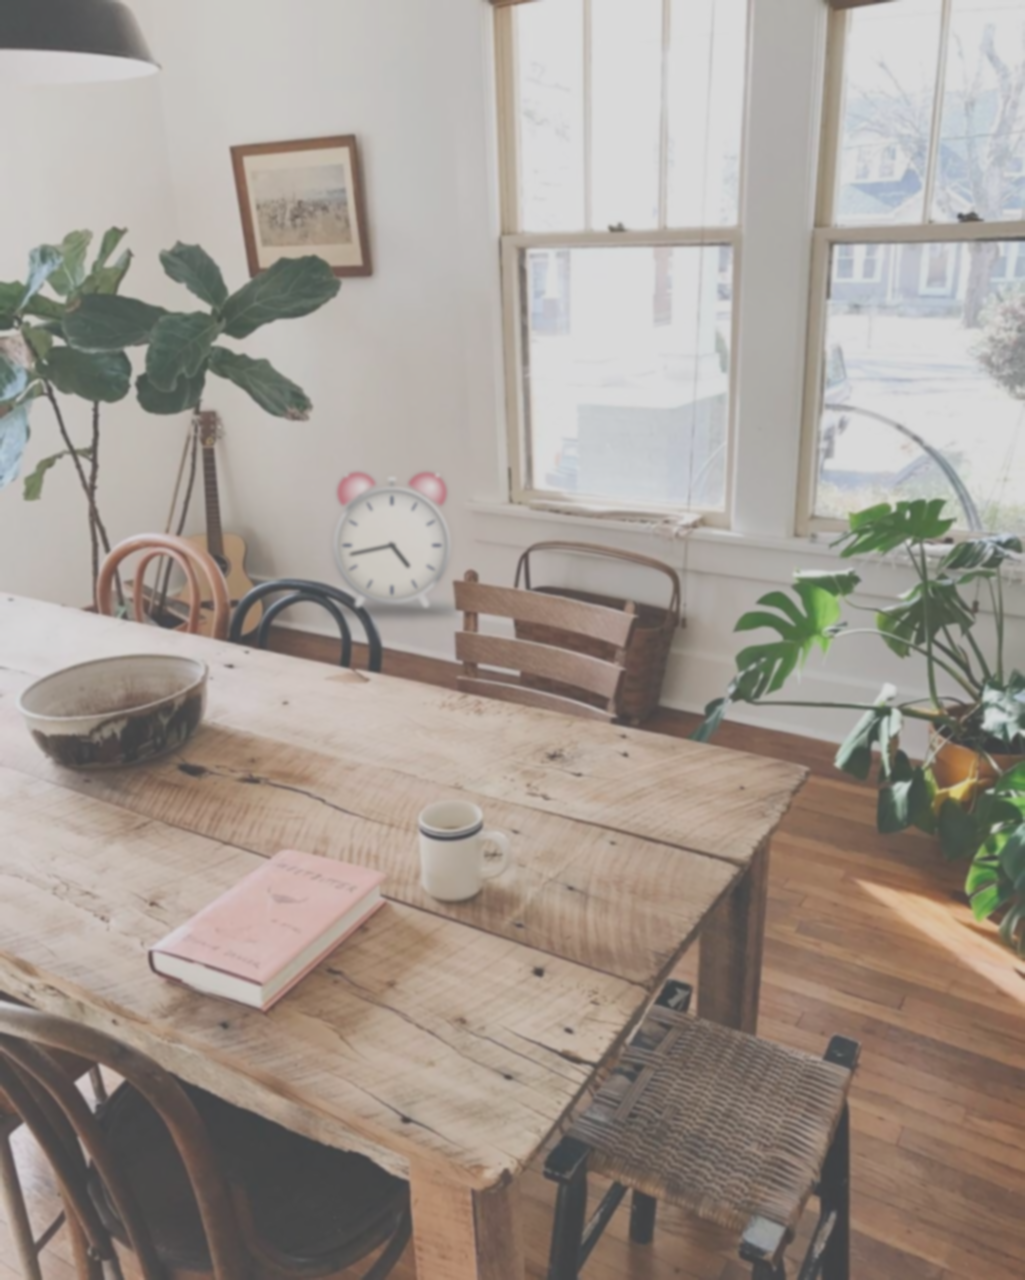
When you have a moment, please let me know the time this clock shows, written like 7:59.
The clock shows 4:43
